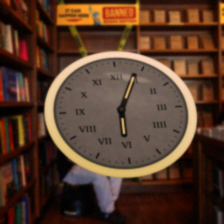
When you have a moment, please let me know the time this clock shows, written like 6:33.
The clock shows 6:04
